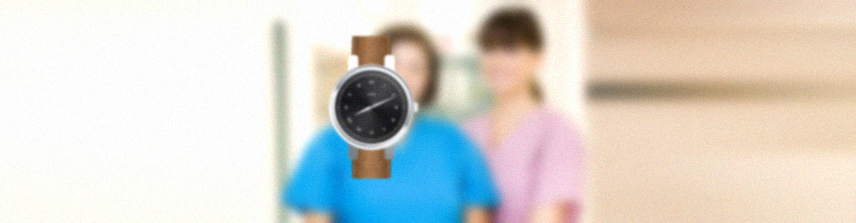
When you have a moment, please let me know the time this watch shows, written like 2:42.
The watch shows 8:11
